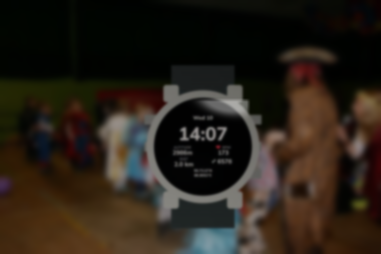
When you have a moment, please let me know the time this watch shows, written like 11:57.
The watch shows 14:07
